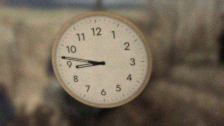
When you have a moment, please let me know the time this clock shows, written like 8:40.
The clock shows 8:47
